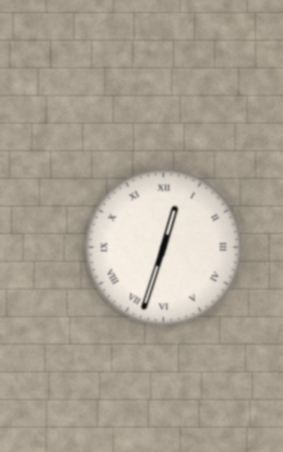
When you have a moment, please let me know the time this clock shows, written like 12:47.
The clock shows 12:33
